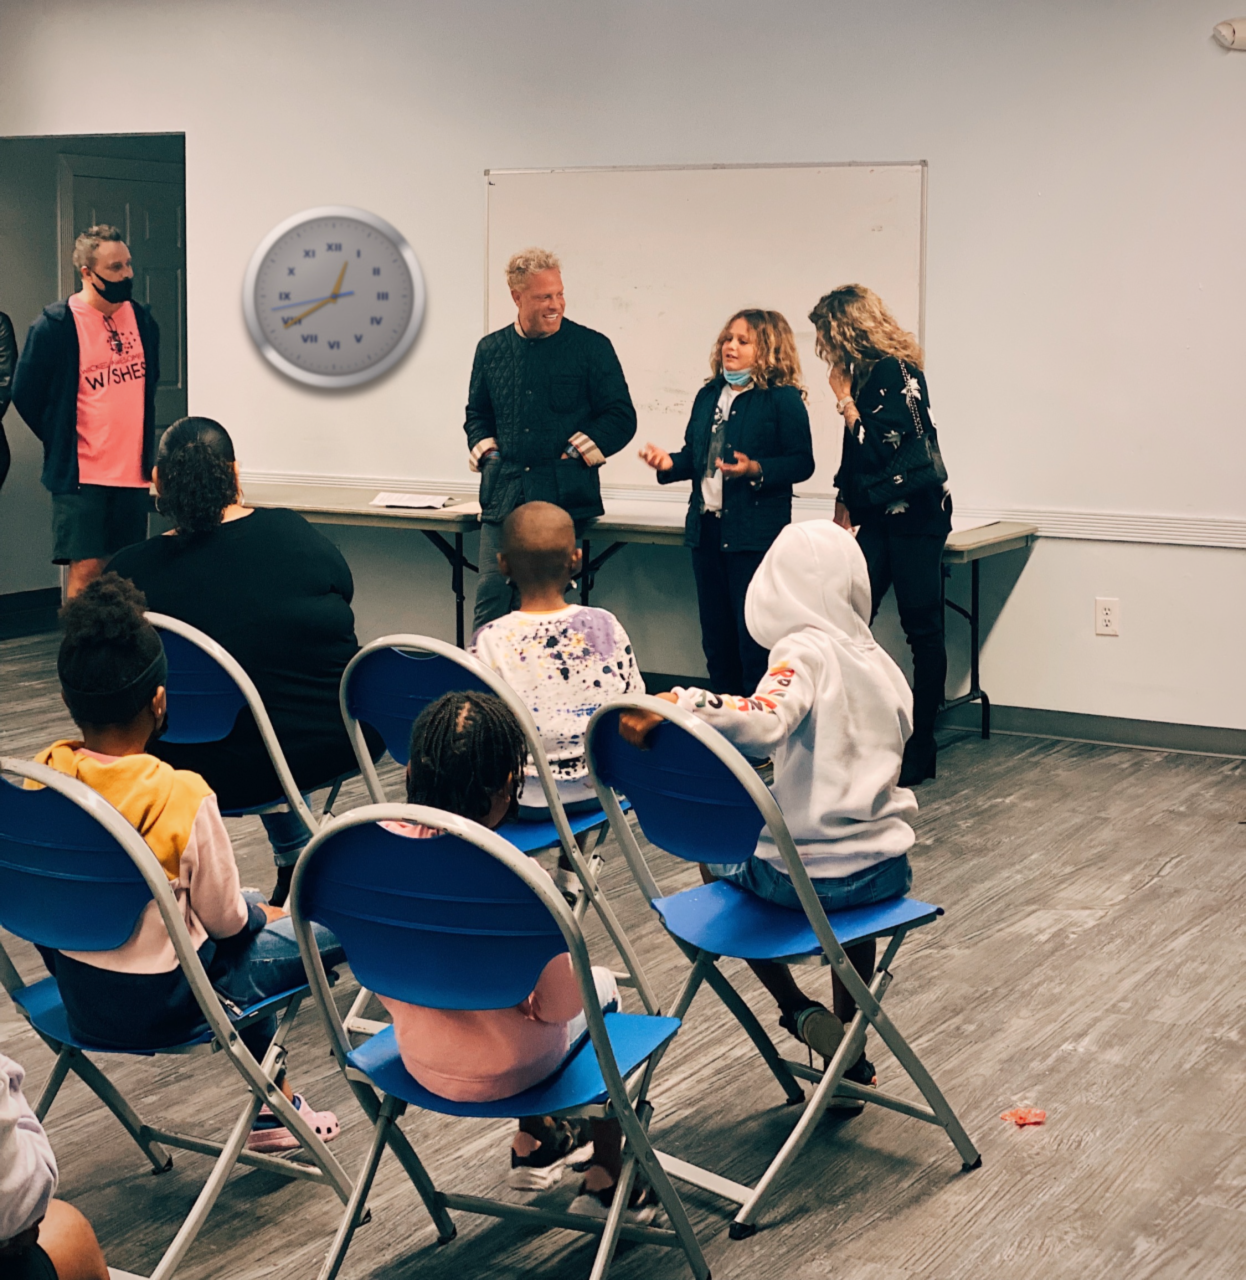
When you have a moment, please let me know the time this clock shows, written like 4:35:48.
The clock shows 12:39:43
